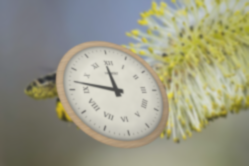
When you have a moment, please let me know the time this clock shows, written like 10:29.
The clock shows 11:47
